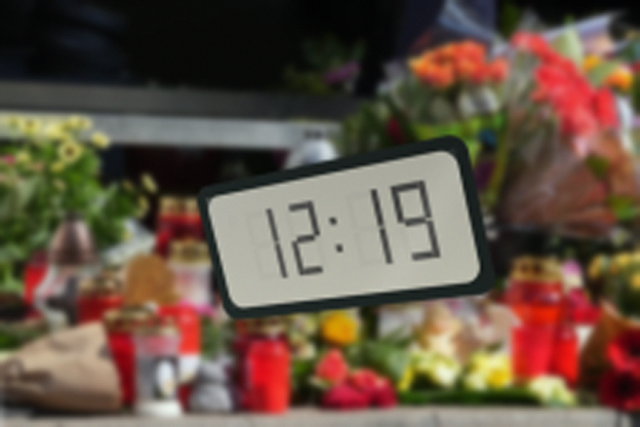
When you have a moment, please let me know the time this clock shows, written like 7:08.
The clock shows 12:19
